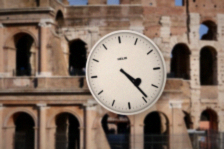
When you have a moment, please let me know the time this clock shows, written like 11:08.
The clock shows 4:24
